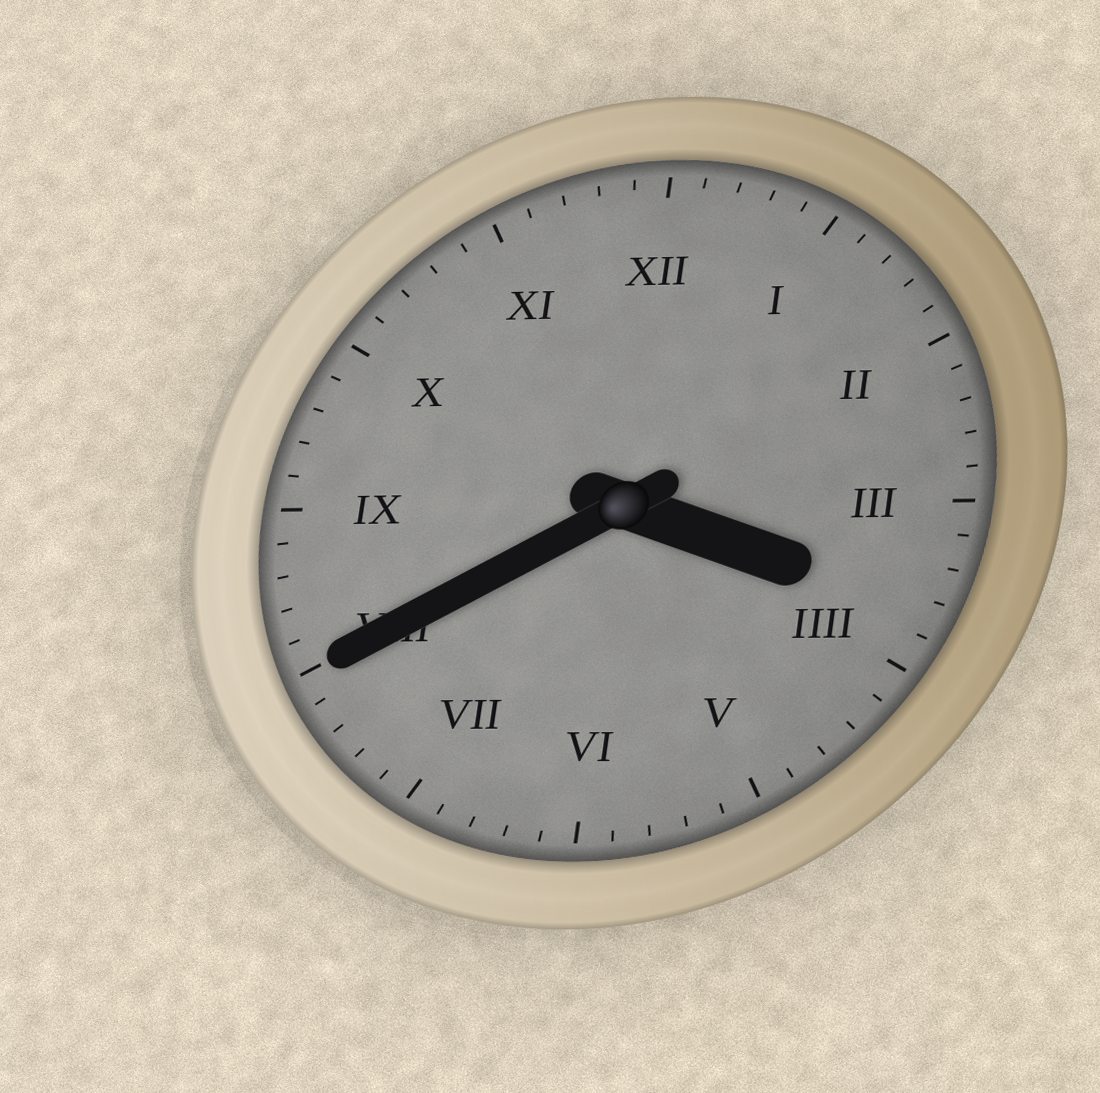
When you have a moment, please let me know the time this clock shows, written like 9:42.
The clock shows 3:40
